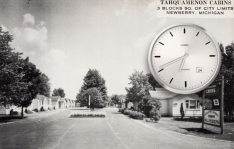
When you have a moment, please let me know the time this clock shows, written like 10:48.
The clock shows 6:41
